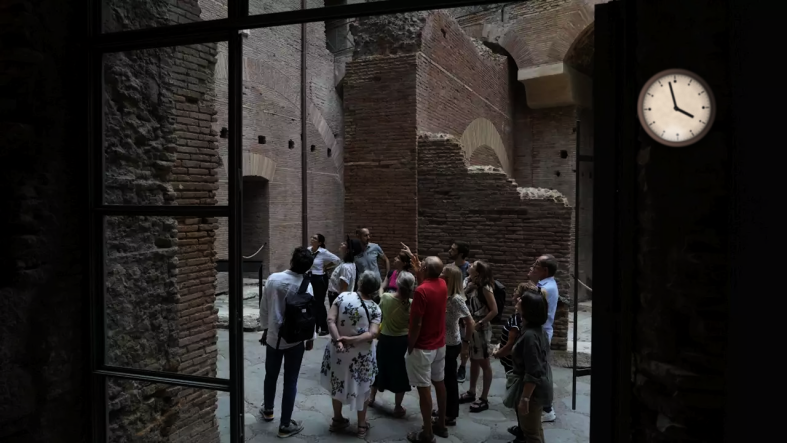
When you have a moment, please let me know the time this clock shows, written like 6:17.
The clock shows 3:58
